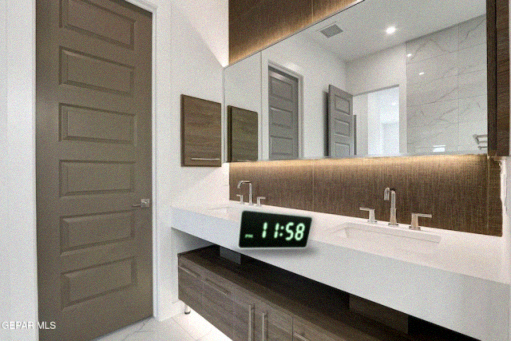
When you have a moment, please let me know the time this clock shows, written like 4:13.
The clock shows 11:58
